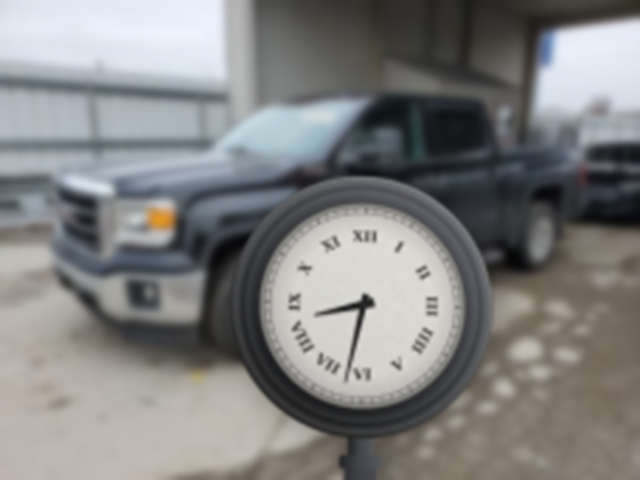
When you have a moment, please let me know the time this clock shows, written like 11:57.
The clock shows 8:32
